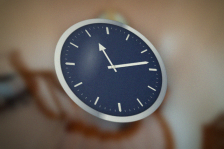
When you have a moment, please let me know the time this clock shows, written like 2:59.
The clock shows 11:13
